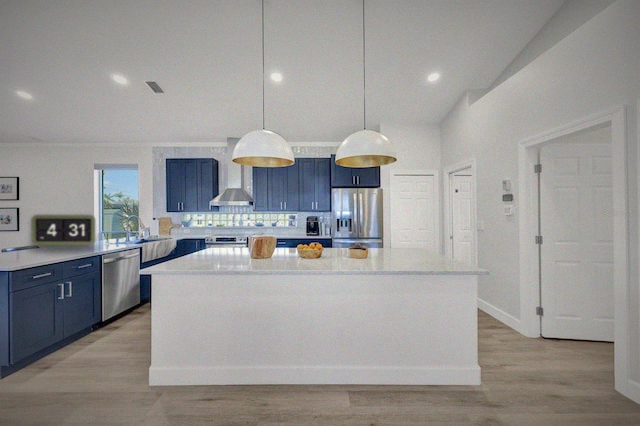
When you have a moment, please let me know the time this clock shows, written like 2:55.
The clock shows 4:31
